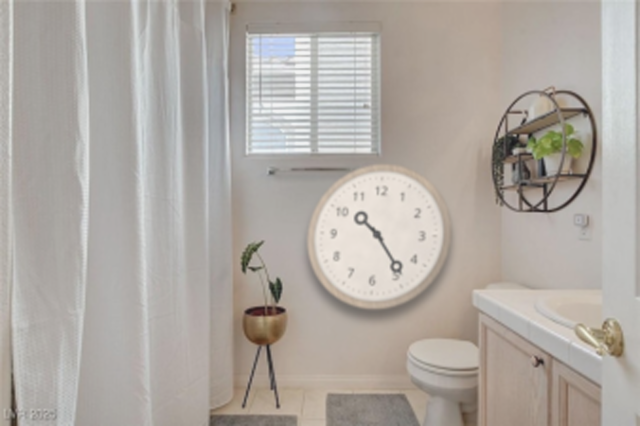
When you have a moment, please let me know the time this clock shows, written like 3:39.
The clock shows 10:24
